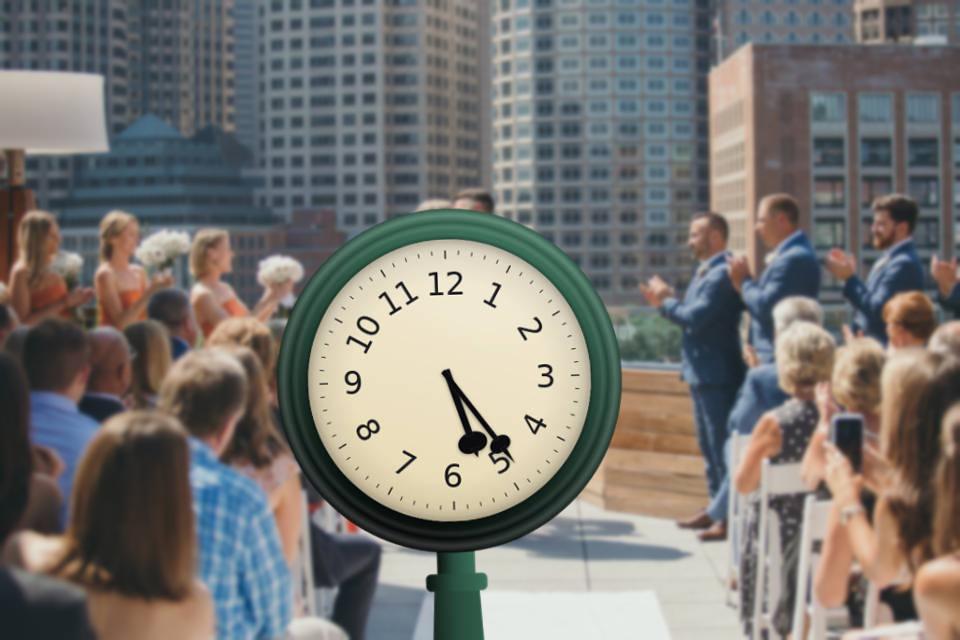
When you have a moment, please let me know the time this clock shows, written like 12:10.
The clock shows 5:24
